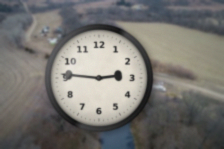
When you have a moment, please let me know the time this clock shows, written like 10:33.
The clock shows 2:46
